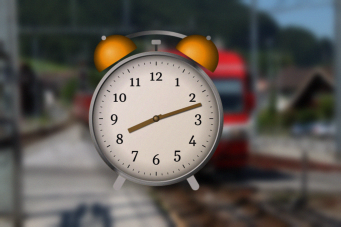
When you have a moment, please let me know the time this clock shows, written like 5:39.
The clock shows 8:12
